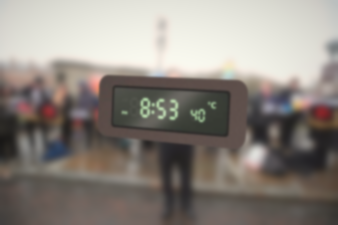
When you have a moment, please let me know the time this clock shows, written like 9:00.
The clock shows 8:53
